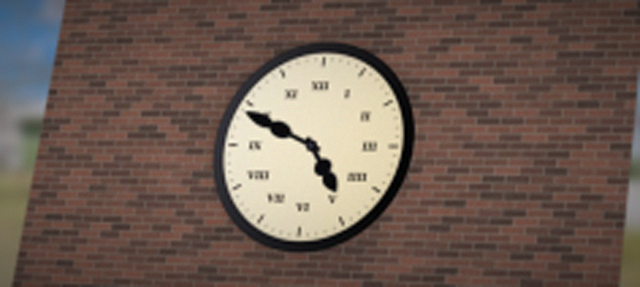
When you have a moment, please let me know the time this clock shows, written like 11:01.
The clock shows 4:49
